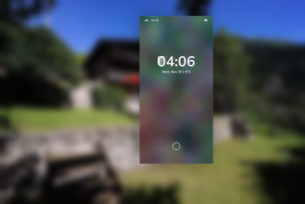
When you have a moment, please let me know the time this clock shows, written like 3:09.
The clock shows 4:06
